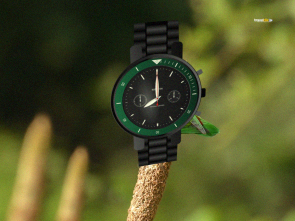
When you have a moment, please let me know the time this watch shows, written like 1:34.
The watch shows 8:00
